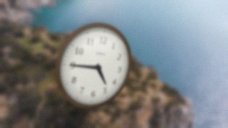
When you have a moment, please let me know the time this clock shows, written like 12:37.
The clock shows 4:45
